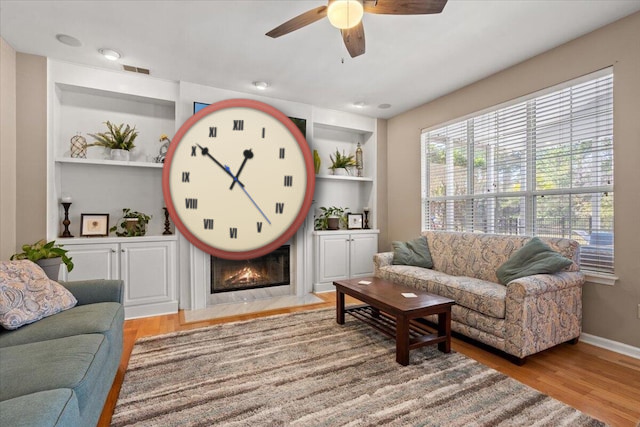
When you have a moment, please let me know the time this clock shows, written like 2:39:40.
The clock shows 12:51:23
